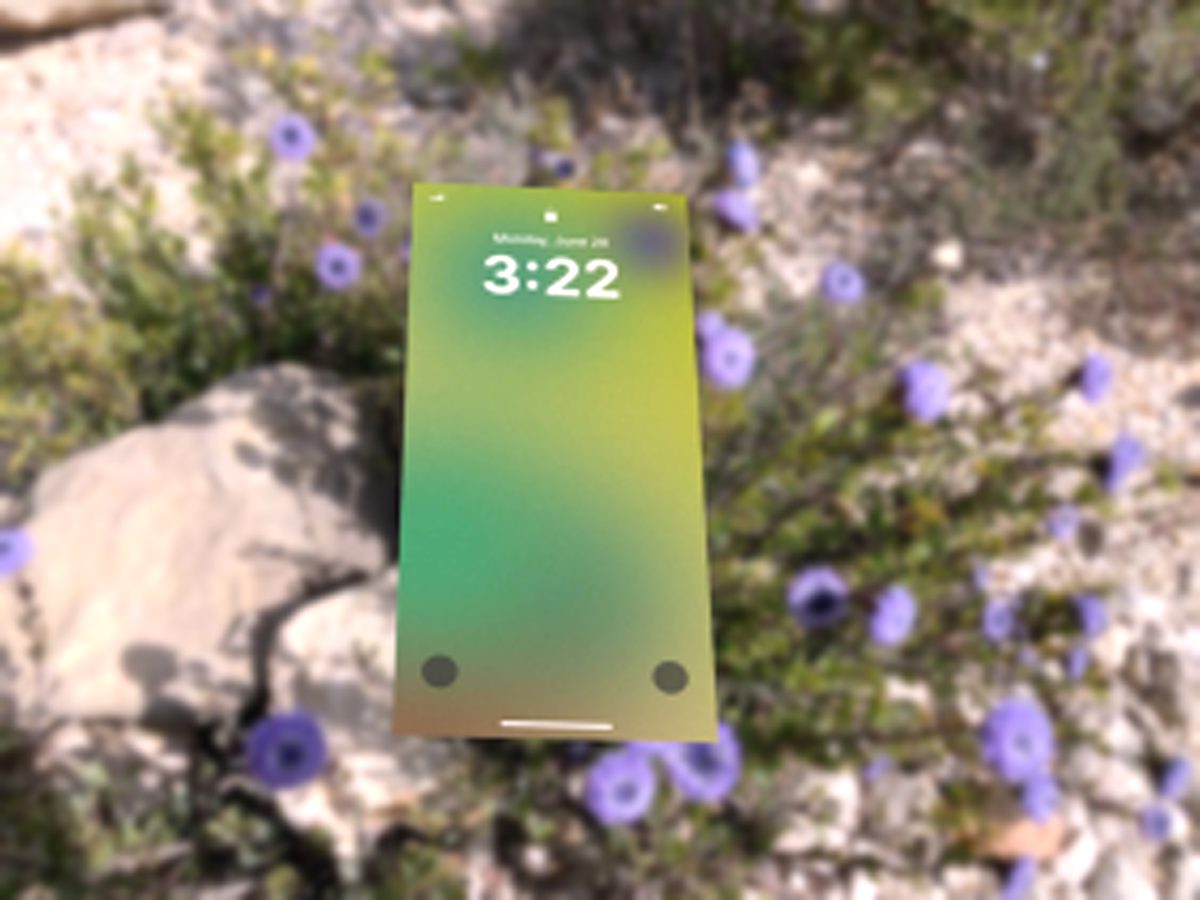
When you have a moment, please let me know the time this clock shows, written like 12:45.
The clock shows 3:22
